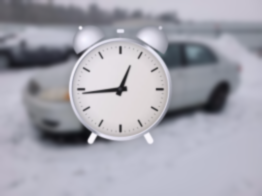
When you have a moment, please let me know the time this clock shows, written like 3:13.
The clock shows 12:44
